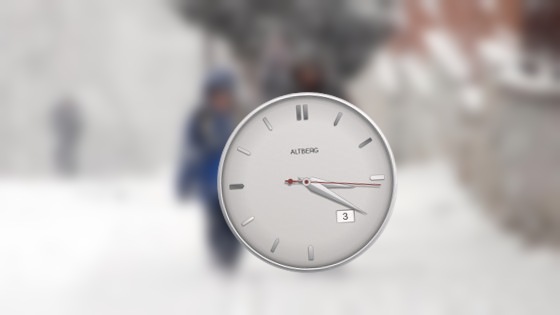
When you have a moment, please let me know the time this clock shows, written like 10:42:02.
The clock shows 3:20:16
